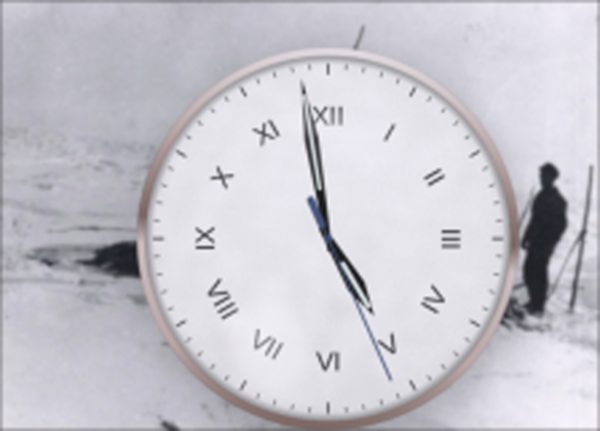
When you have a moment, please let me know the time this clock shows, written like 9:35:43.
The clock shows 4:58:26
